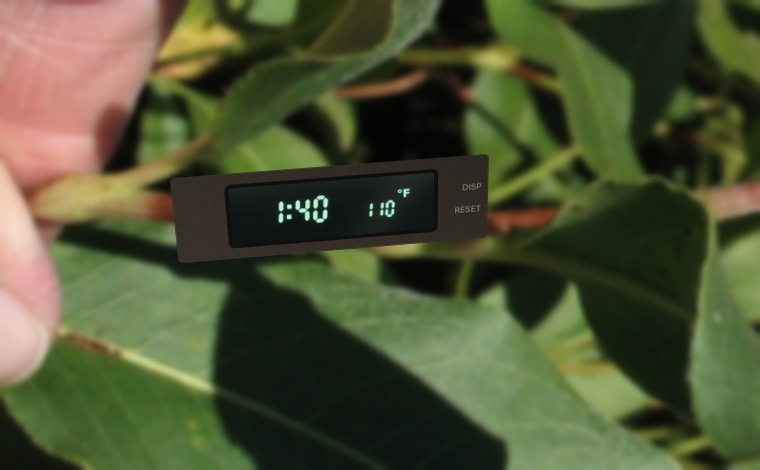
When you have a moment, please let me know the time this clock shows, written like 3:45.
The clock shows 1:40
